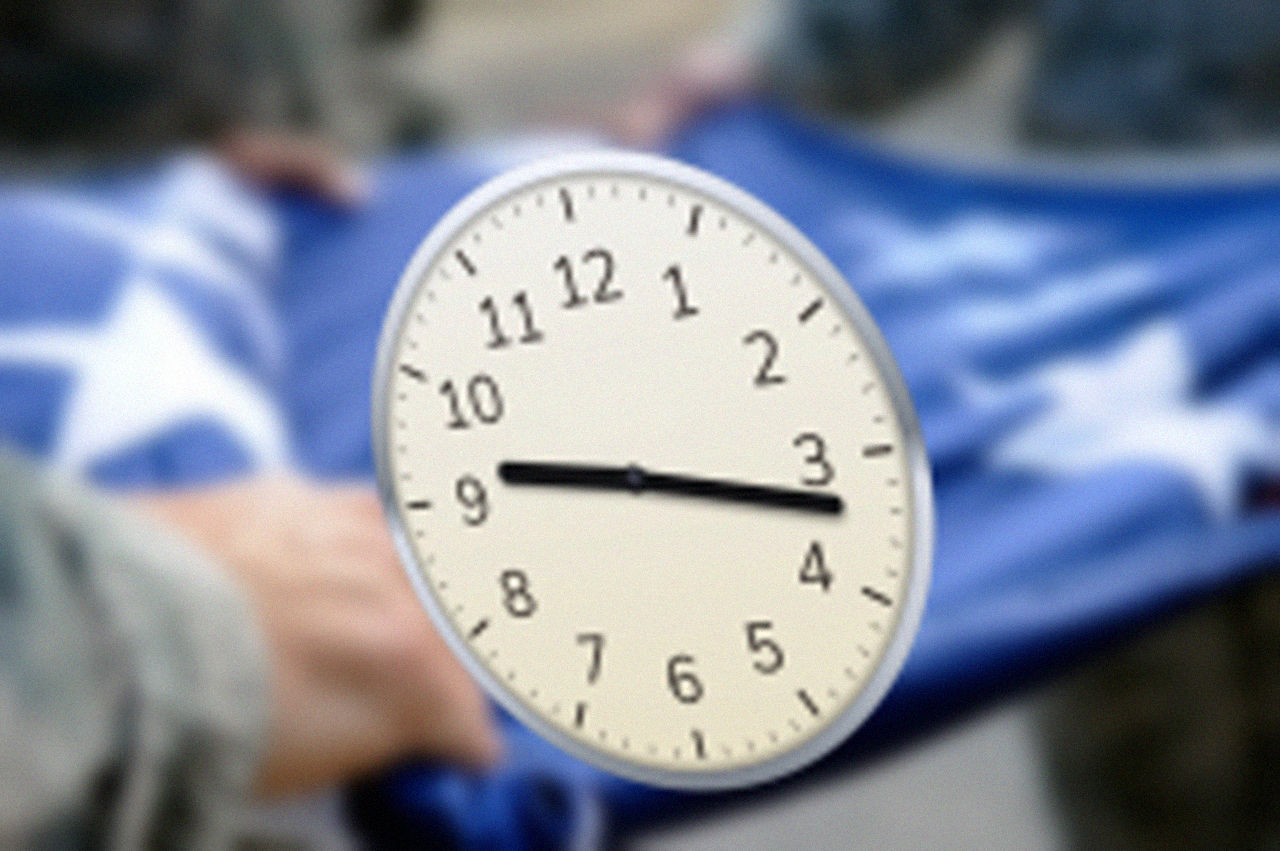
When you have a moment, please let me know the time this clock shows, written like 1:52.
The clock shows 9:17
